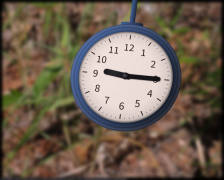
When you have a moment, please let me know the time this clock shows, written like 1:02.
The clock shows 9:15
